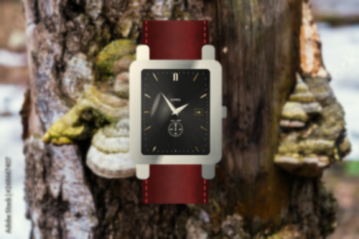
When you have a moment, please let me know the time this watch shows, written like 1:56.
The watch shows 1:54
